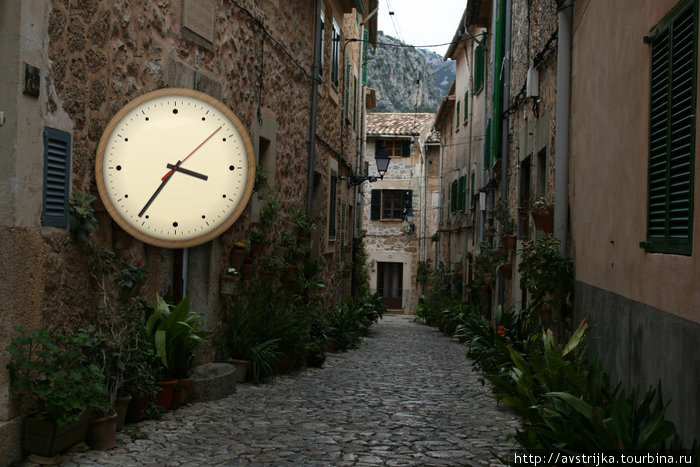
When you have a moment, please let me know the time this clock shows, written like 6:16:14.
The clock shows 3:36:08
